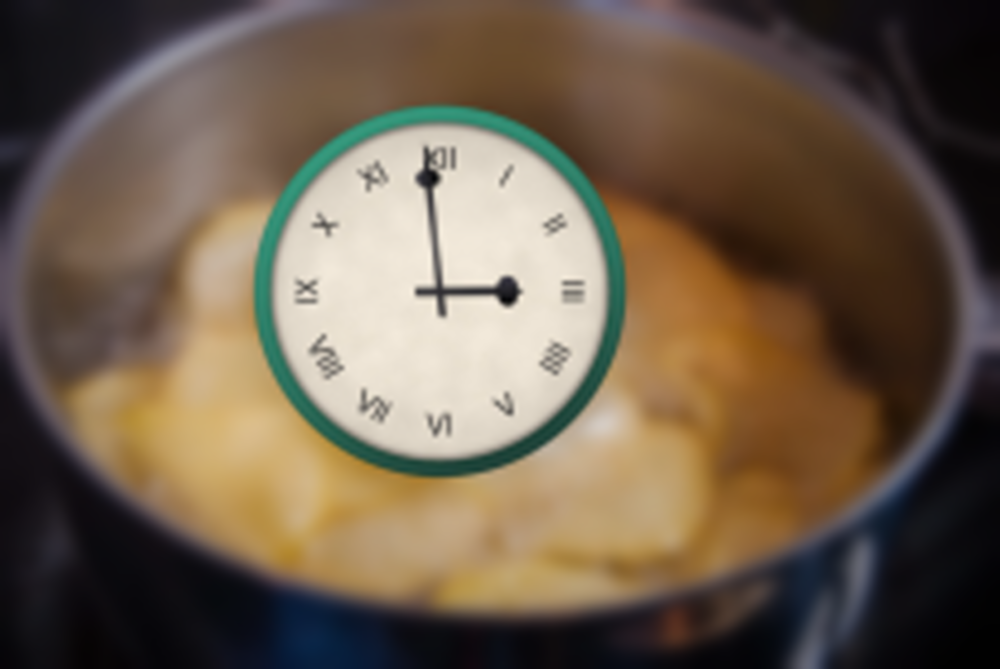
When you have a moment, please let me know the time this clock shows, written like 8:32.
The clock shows 2:59
